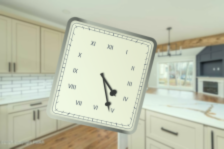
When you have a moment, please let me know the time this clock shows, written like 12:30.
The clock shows 4:26
